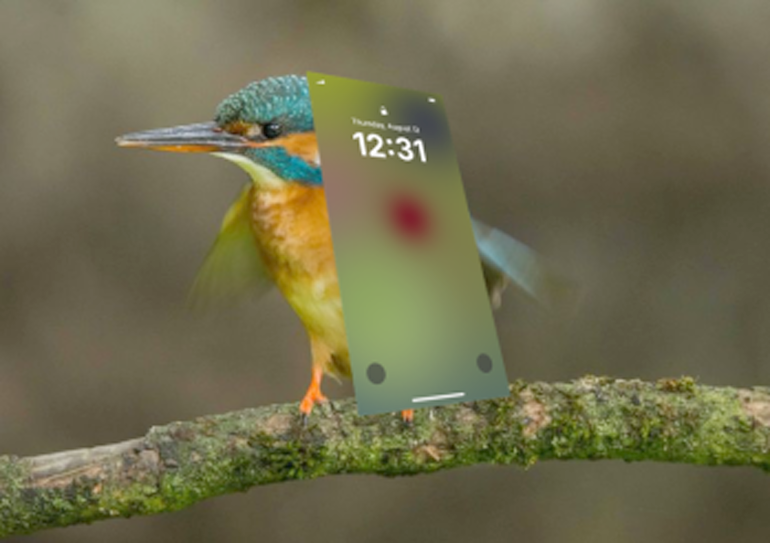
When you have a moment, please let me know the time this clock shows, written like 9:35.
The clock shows 12:31
